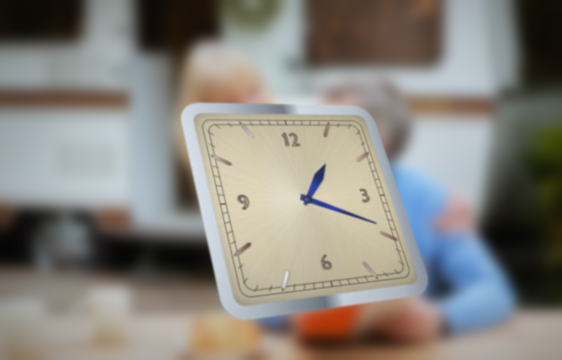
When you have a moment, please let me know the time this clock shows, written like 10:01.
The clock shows 1:19
